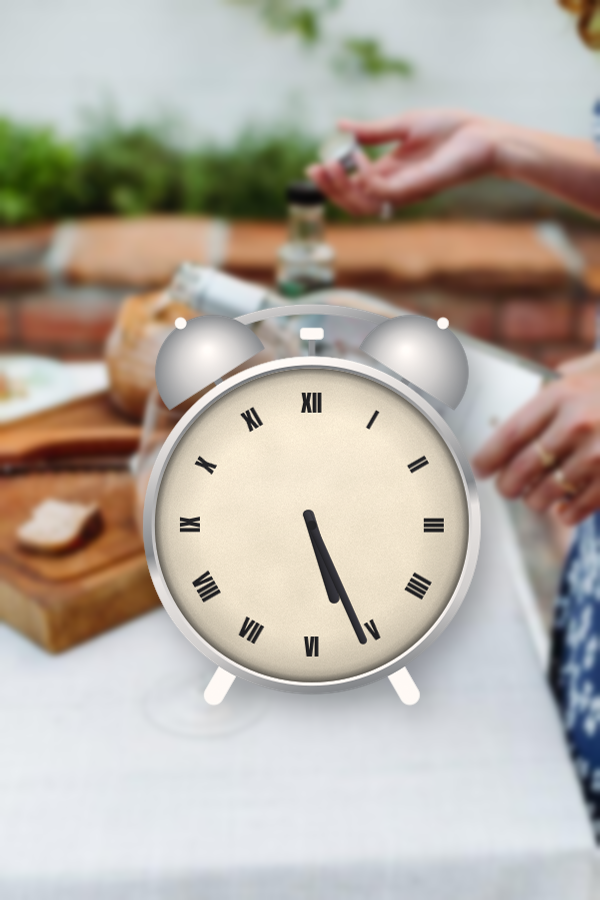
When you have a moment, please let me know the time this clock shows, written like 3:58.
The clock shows 5:26
